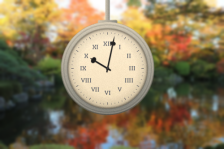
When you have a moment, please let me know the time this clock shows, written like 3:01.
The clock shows 10:02
